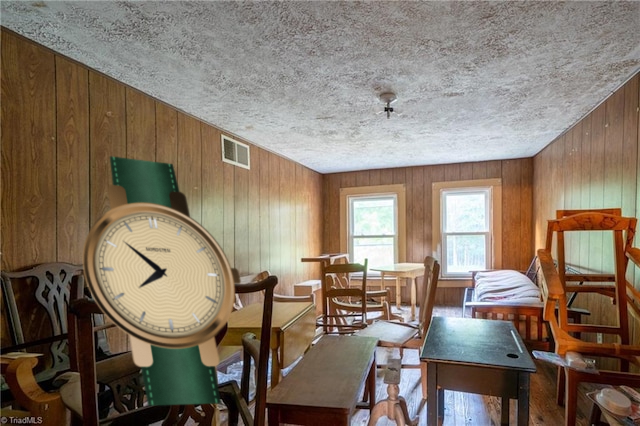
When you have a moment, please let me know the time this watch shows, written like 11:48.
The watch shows 7:52
